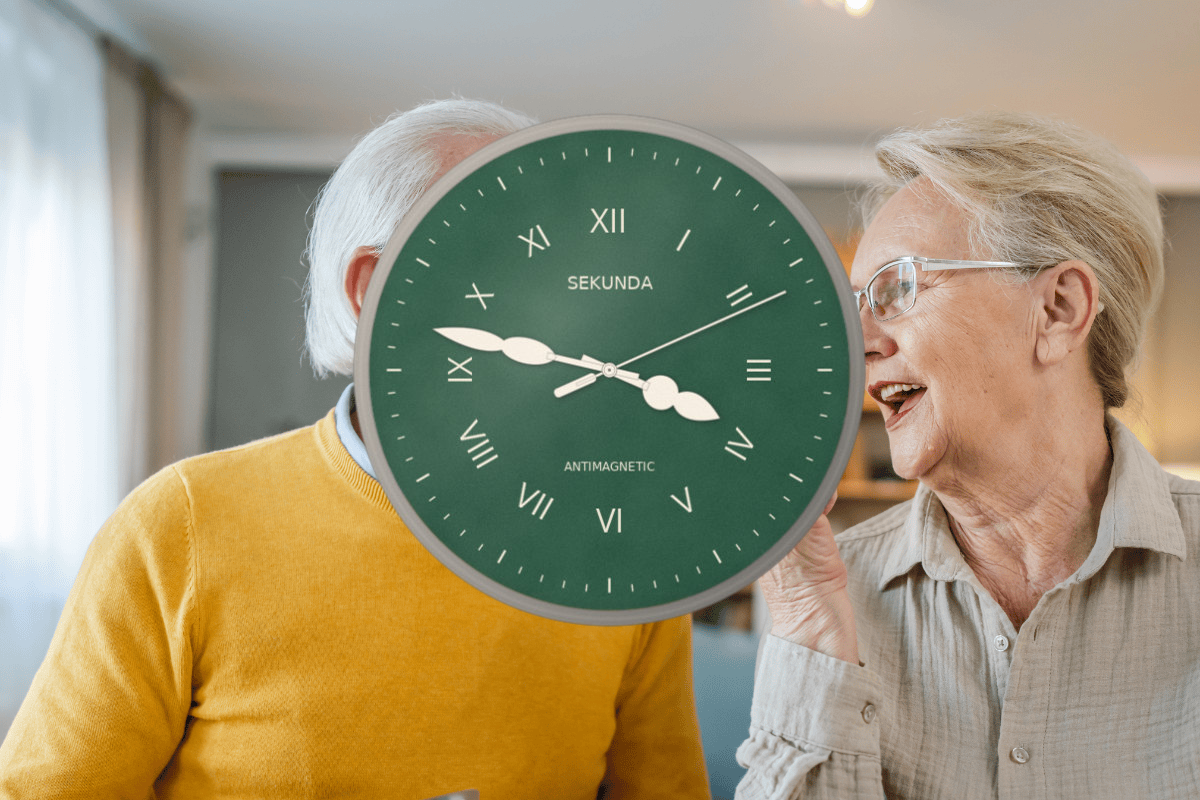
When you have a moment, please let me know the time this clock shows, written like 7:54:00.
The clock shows 3:47:11
